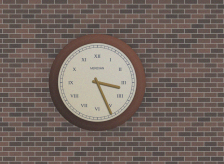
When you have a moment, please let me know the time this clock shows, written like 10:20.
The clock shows 3:26
